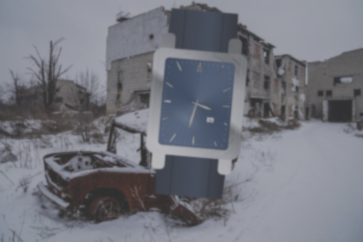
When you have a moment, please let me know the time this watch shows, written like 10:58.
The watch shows 3:32
